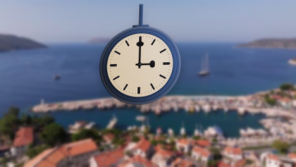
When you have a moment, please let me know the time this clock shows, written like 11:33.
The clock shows 3:00
